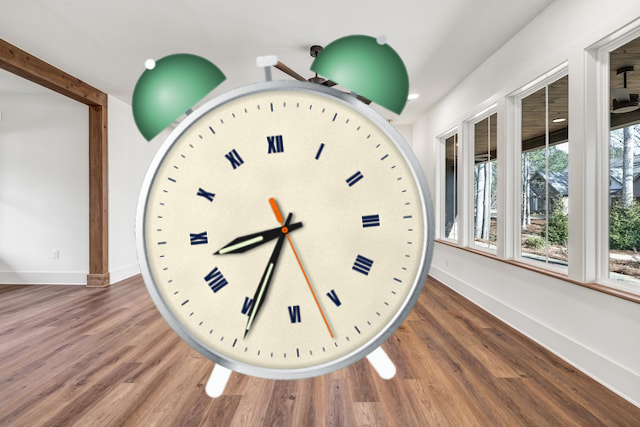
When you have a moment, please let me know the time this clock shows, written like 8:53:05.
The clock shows 8:34:27
